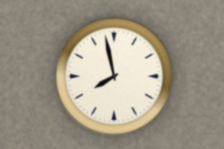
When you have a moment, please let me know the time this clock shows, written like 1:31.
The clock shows 7:58
